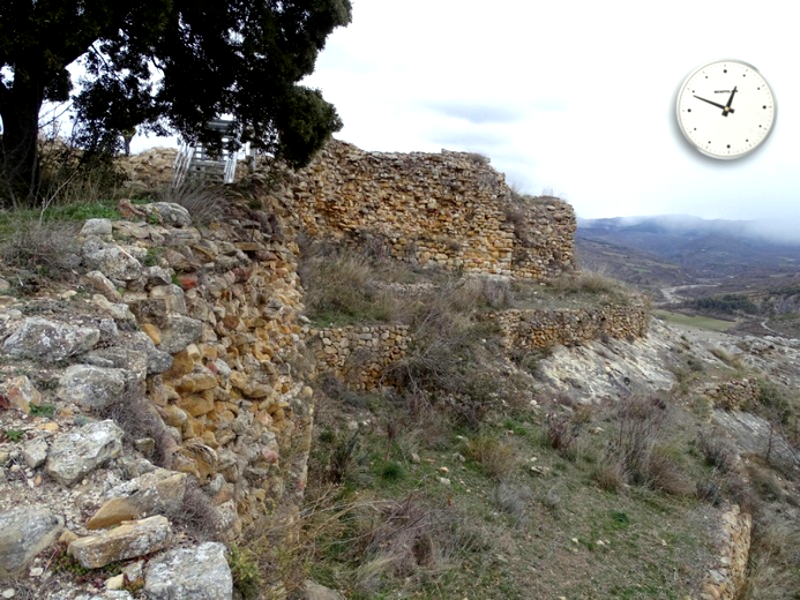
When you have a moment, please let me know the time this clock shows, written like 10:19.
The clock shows 12:49
